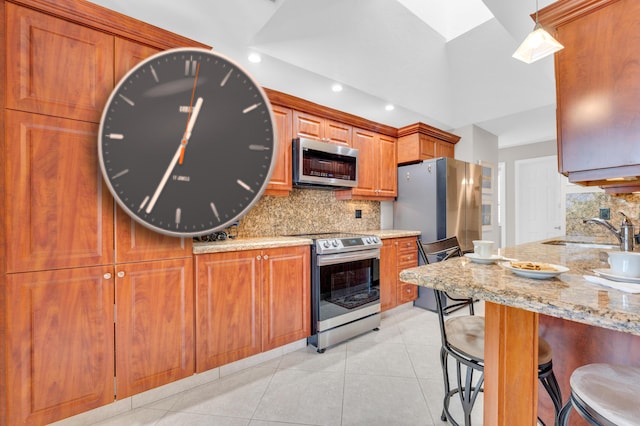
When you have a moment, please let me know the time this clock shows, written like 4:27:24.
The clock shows 12:34:01
